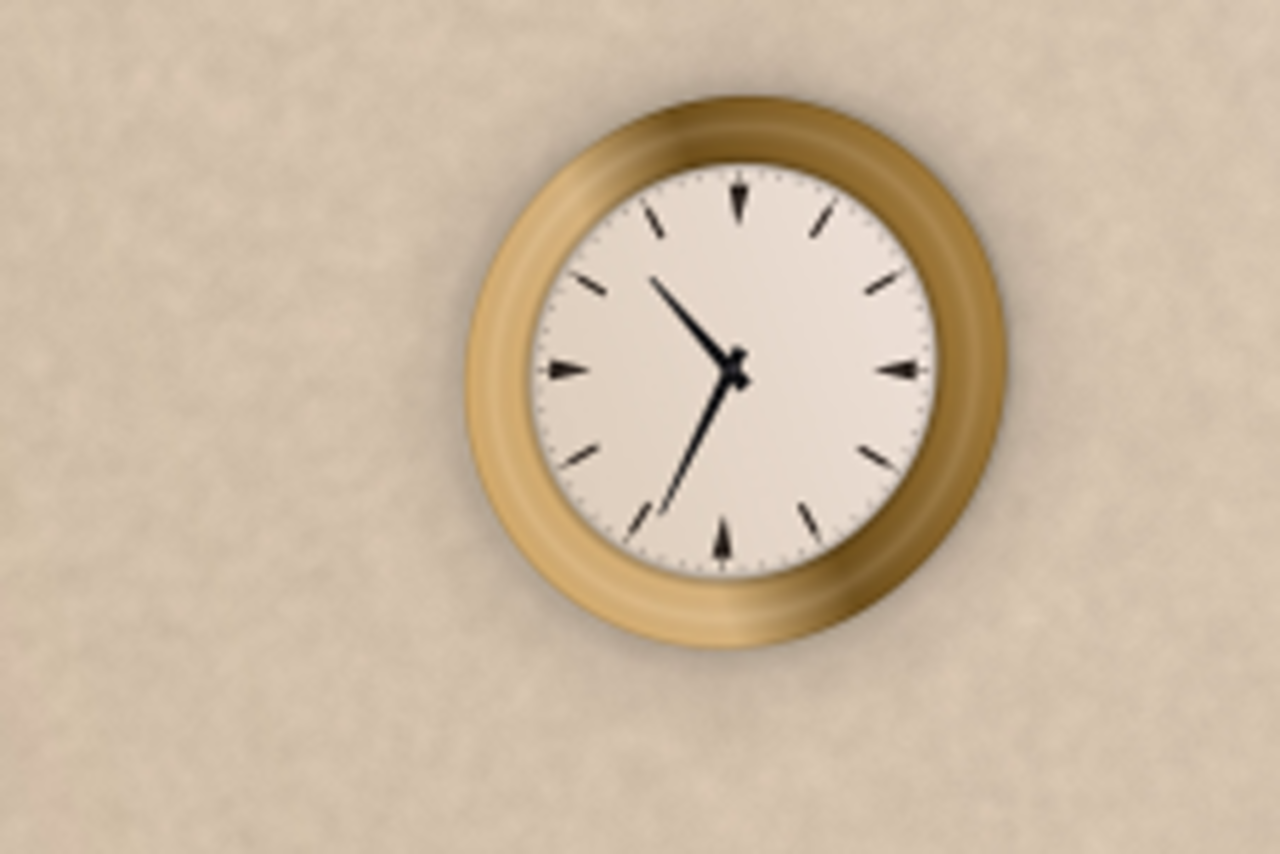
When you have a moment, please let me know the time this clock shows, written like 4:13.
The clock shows 10:34
